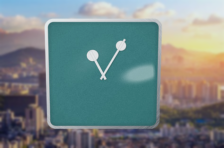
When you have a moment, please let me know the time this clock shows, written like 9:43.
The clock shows 11:05
